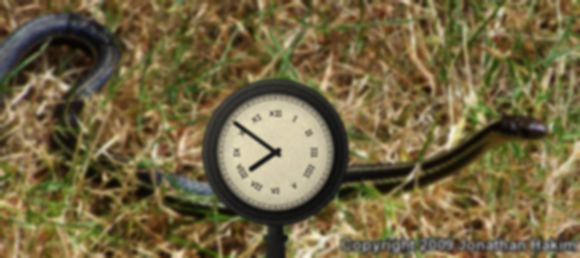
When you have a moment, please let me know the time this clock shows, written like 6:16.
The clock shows 7:51
